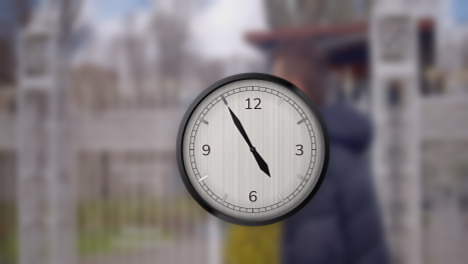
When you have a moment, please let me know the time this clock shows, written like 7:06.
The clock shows 4:55
